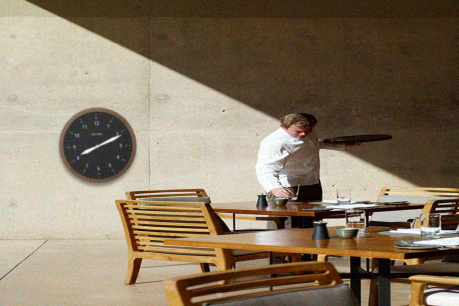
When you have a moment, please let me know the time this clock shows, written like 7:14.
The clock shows 8:11
